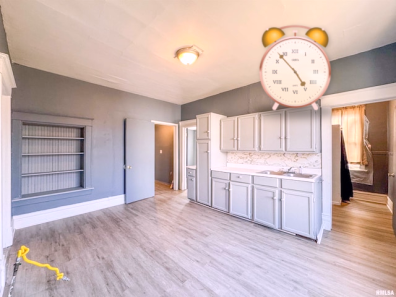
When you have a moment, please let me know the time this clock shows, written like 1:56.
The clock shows 4:53
